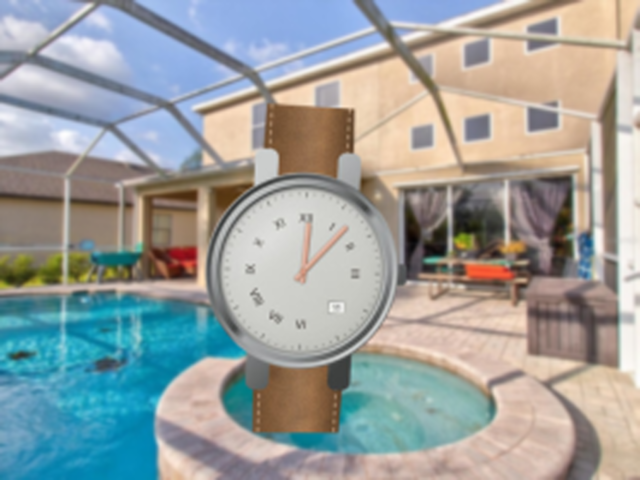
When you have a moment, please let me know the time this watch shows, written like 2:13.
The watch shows 12:07
